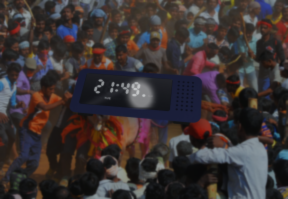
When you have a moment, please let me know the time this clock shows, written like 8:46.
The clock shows 21:49
